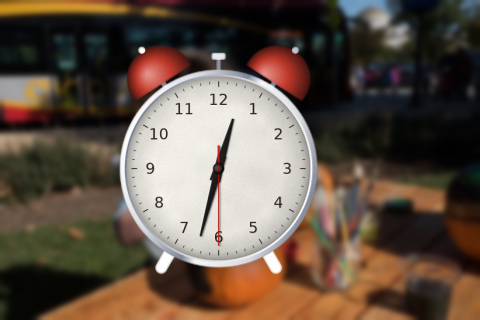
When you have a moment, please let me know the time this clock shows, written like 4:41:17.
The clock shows 12:32:30
